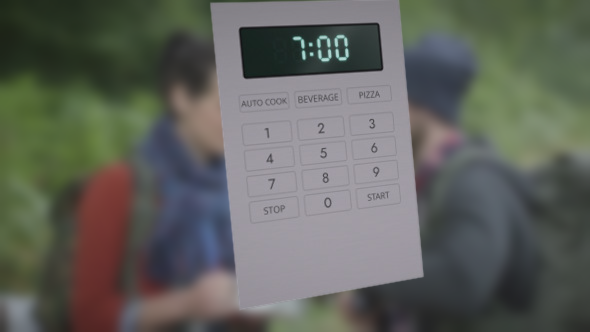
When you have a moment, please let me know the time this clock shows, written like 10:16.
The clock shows 7:00
